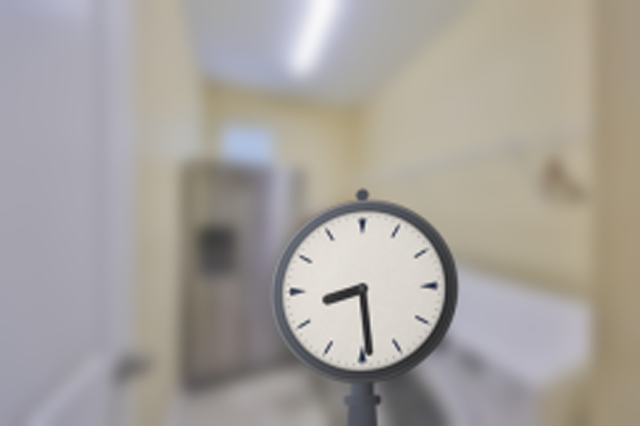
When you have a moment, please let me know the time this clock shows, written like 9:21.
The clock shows 8:29
